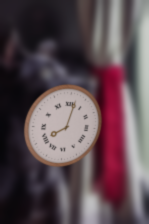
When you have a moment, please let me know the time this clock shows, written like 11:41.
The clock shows 8:02
